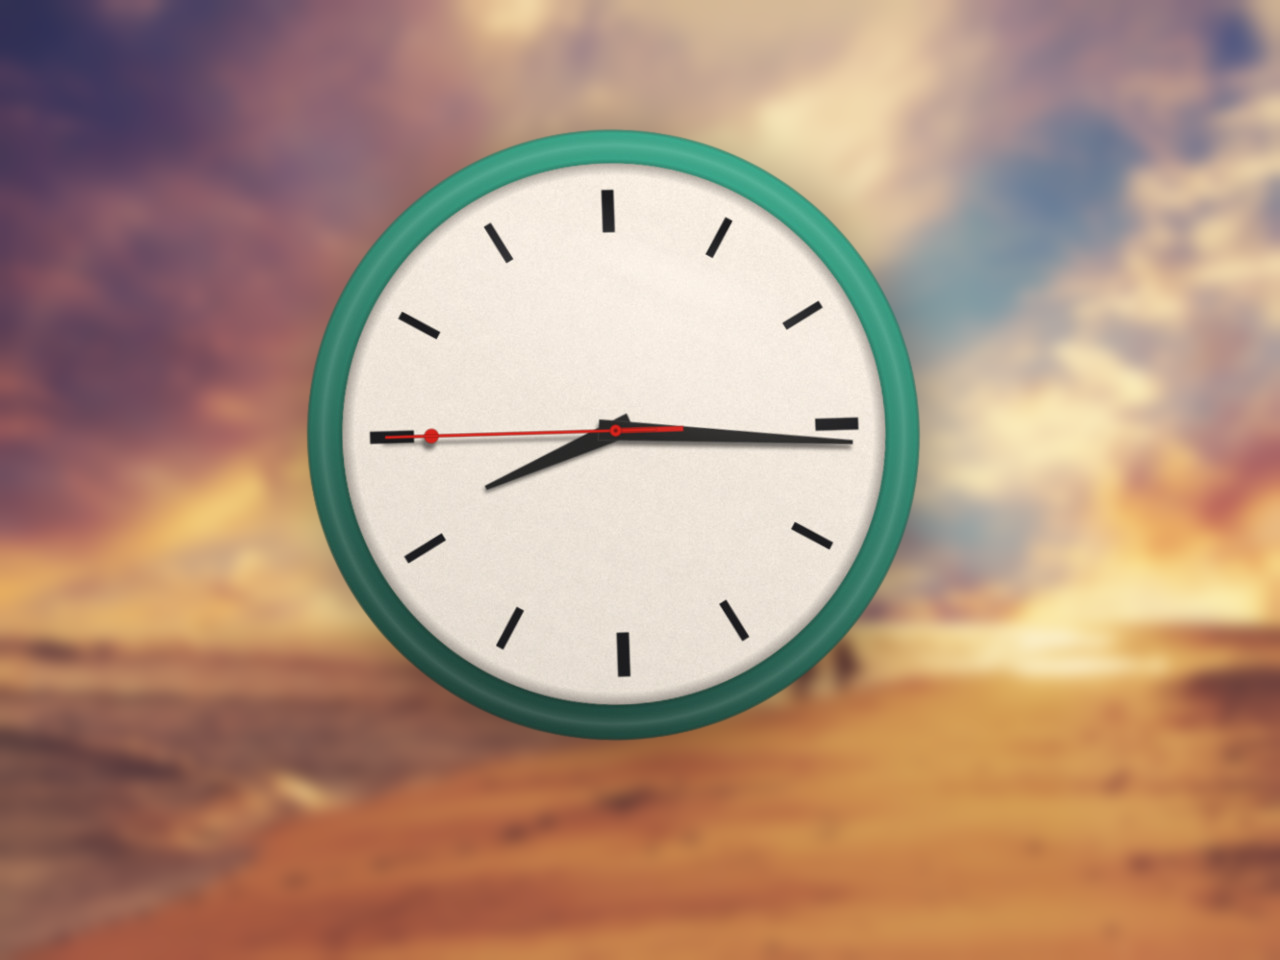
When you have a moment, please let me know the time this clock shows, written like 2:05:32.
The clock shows 8:15:45
